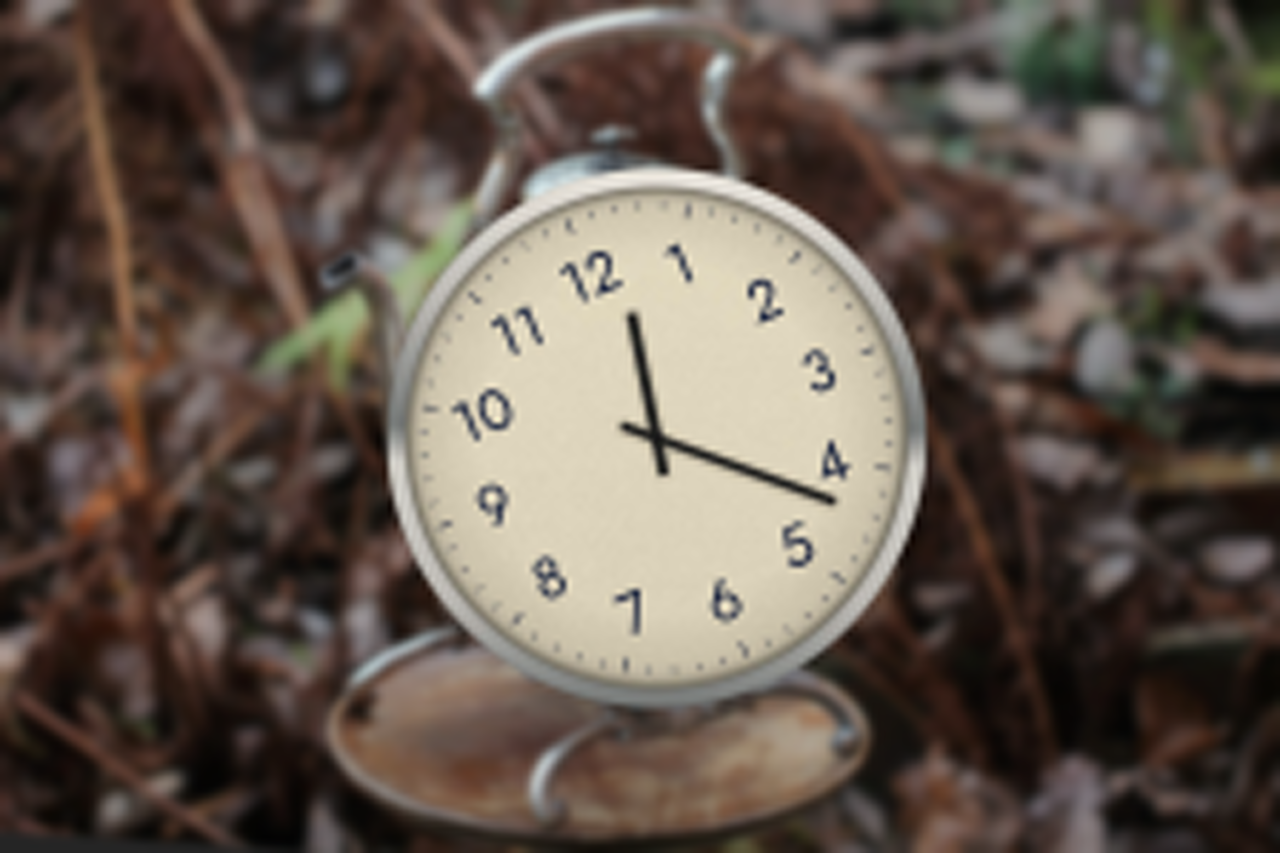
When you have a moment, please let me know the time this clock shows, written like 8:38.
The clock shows 12:22
